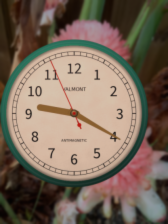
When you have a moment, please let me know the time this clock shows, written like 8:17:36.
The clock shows 9:19:56
